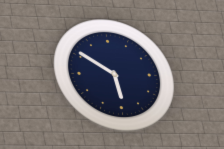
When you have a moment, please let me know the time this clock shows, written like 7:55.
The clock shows 5:51
